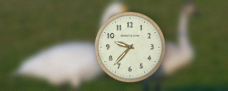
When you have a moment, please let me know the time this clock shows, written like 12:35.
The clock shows 9:37
